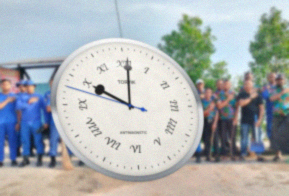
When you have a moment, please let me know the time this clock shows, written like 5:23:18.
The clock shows 10:00:48
